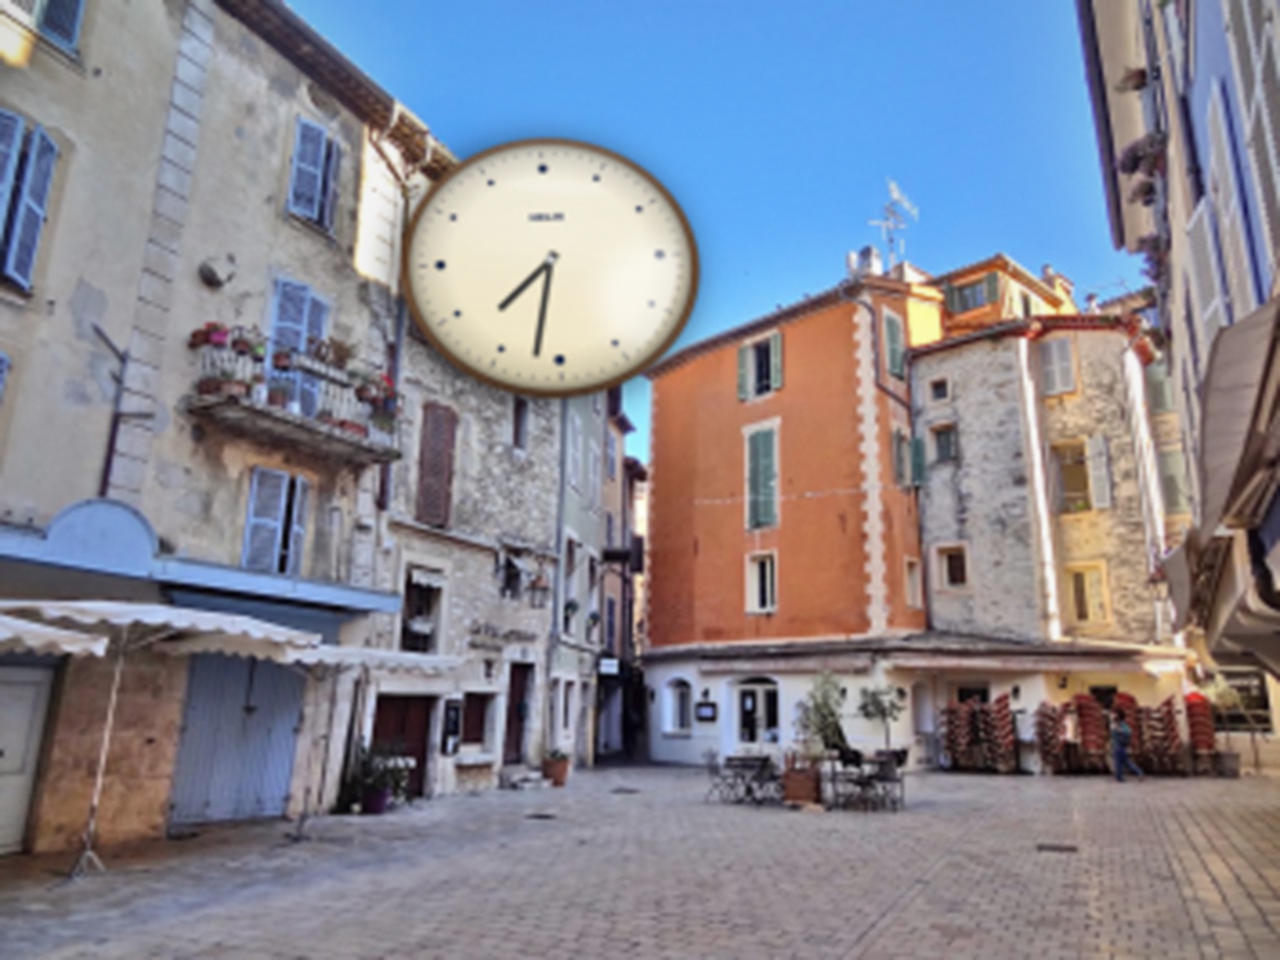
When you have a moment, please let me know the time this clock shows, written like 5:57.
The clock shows 7:32
